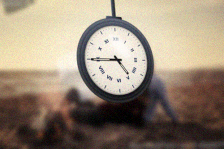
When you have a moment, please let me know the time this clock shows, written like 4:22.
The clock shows 4:45
